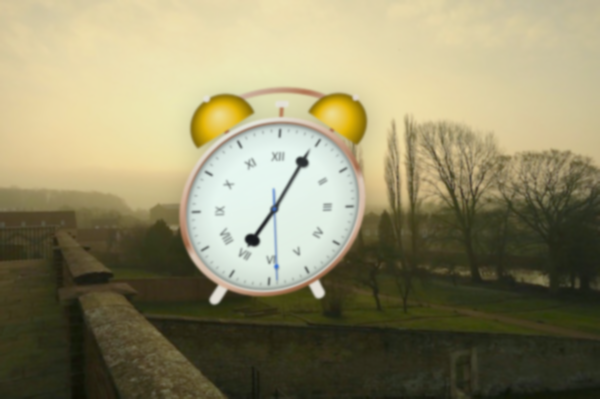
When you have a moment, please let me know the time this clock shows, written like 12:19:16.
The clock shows 7:04:29
